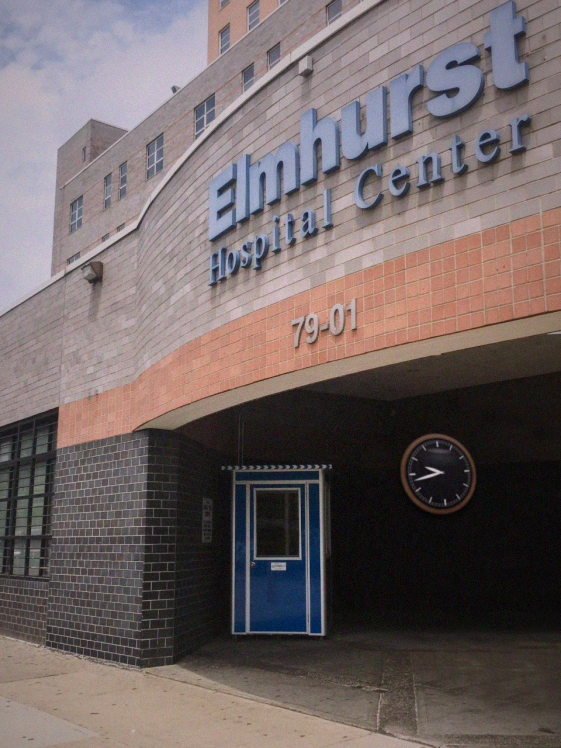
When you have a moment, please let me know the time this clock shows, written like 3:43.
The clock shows 9:43
